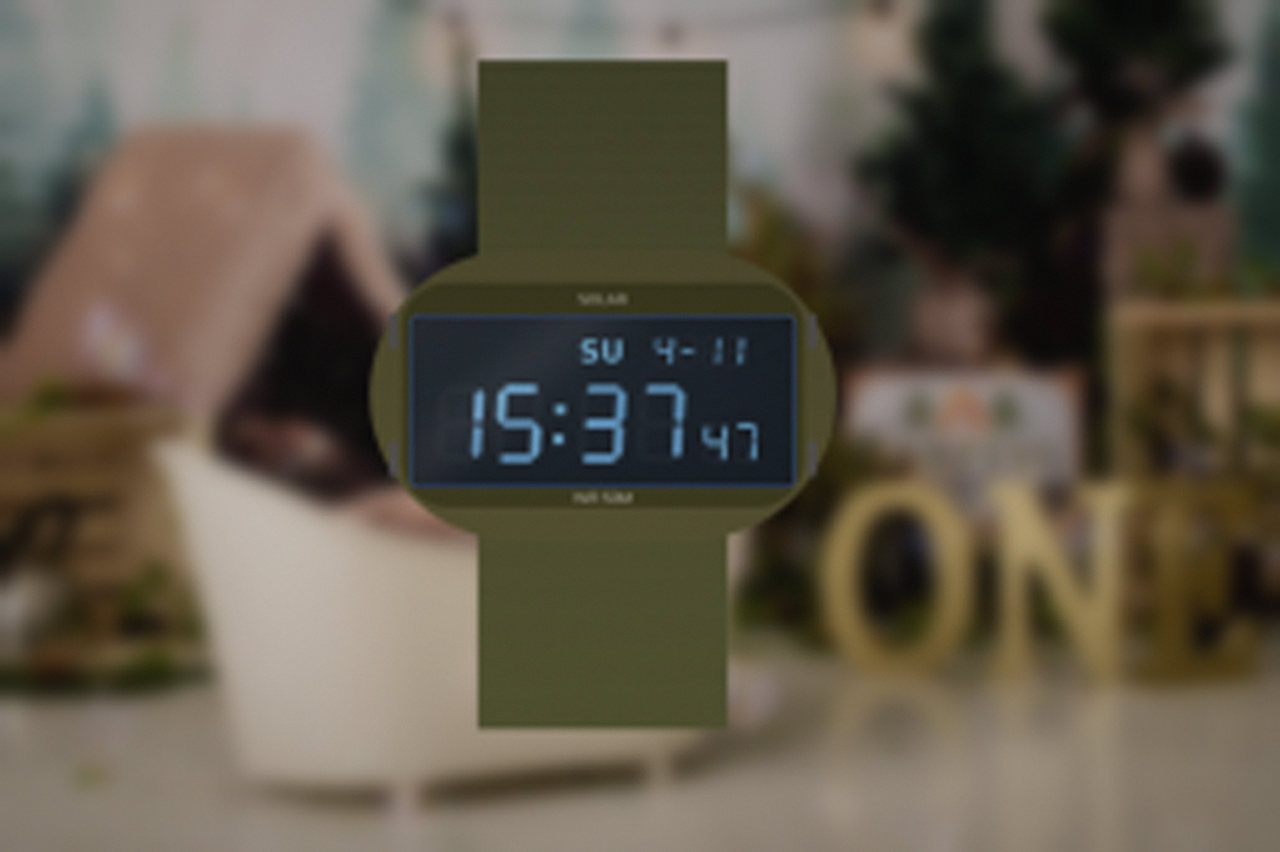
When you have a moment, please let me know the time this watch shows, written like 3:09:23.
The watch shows 15:37:47
